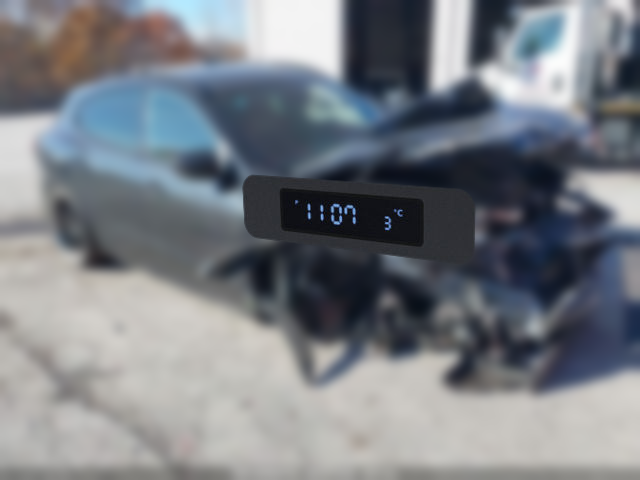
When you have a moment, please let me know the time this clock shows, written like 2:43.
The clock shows 11:07
